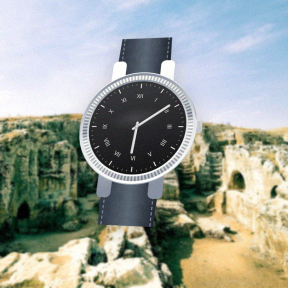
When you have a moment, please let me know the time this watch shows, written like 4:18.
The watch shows 6:09
